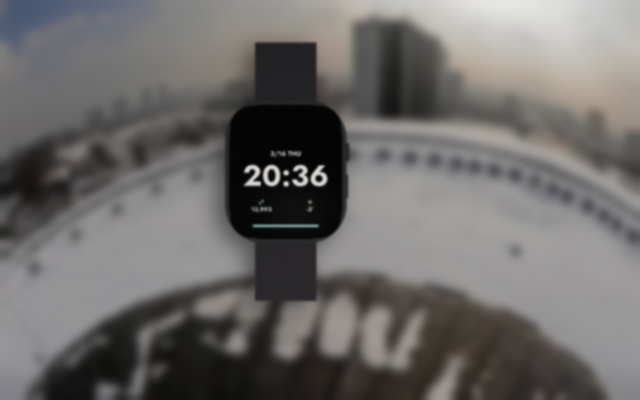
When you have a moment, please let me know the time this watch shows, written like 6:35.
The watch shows 20:36
